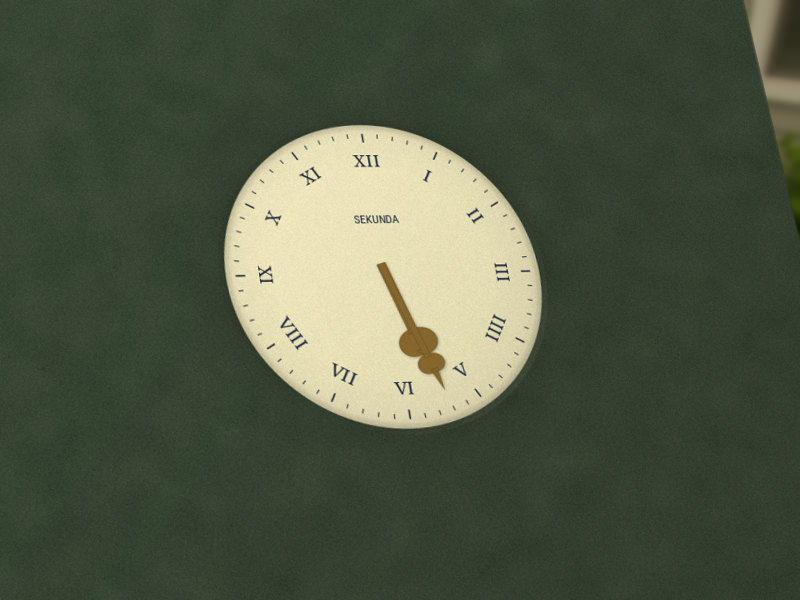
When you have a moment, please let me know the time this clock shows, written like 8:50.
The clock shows 5:27
